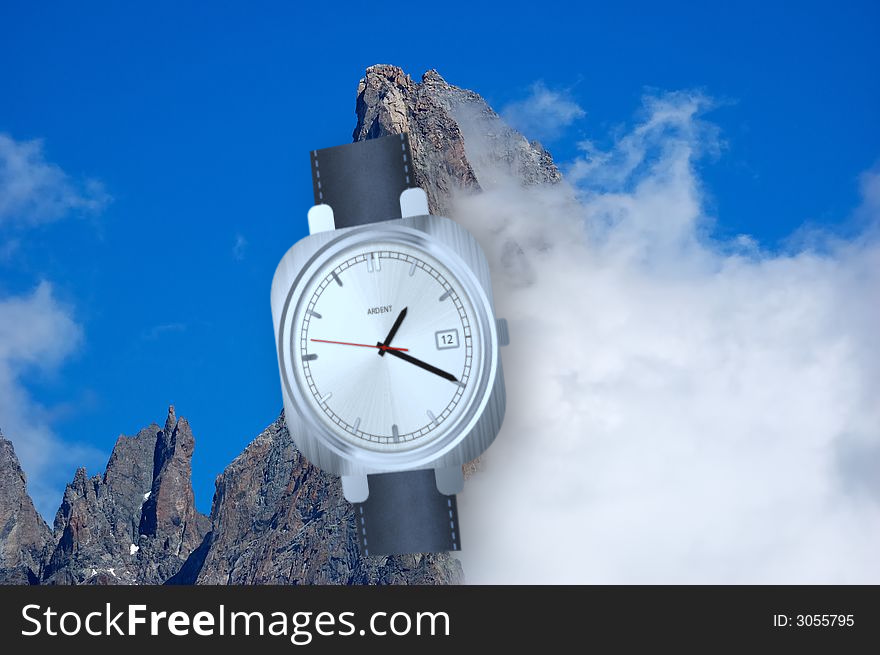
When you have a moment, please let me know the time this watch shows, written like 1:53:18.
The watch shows 1:19:47
